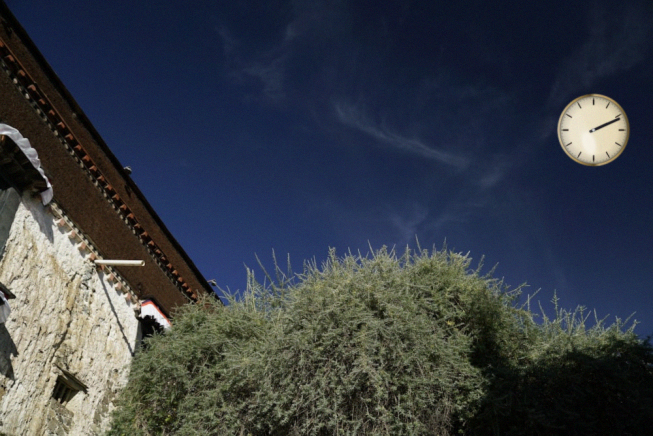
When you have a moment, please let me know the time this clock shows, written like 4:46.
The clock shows 2:11
